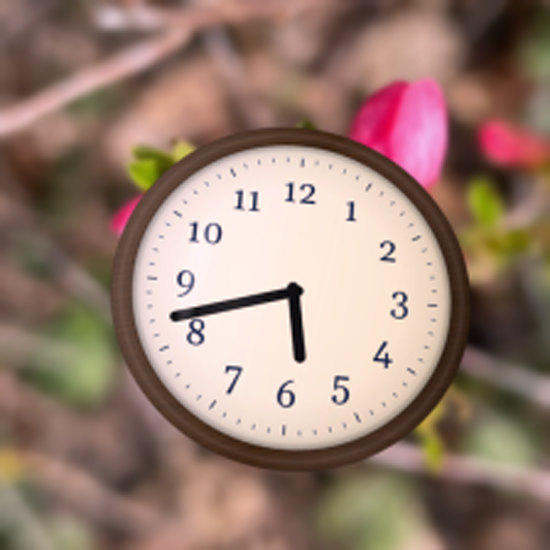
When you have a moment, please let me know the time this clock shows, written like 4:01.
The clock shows 5:42
